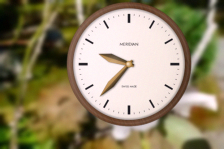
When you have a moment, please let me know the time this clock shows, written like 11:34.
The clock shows 9:37
